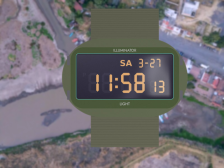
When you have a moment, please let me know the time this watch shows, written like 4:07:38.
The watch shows 11:58:13
